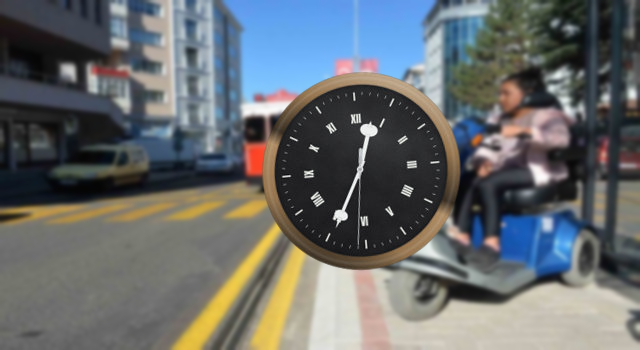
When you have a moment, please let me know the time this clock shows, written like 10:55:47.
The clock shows 12:34:31
